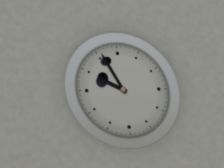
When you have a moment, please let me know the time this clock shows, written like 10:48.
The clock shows 9:56
